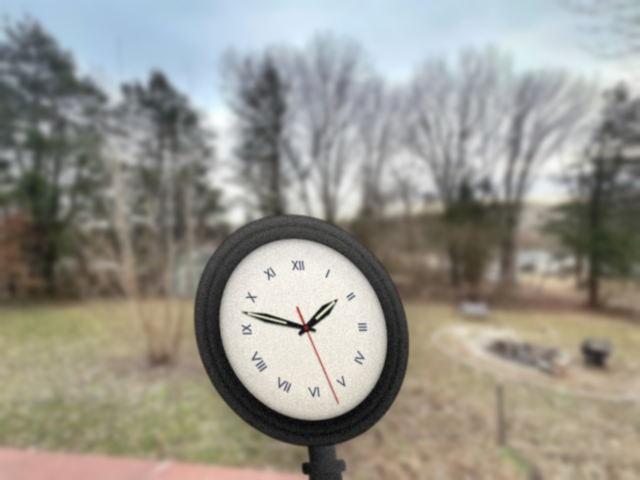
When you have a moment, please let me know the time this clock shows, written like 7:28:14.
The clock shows 1:47:27
